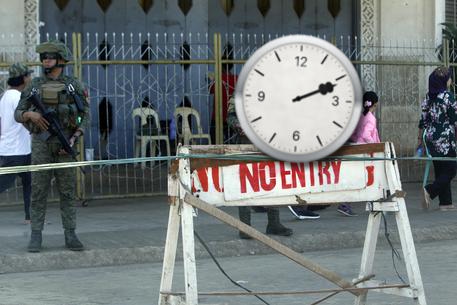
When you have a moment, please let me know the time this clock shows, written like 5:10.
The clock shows 2:11
